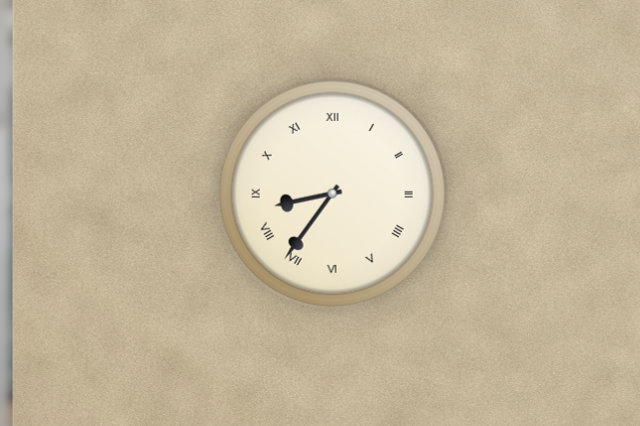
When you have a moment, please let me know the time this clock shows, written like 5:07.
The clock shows 8:36
